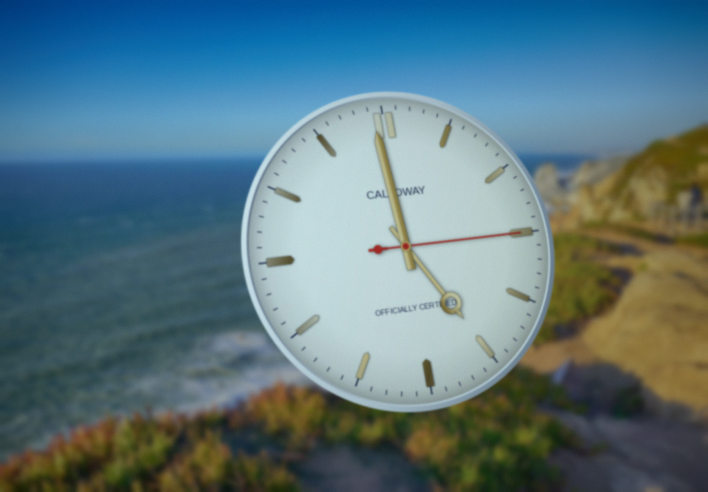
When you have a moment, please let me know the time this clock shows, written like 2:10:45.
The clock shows 4:59:15
